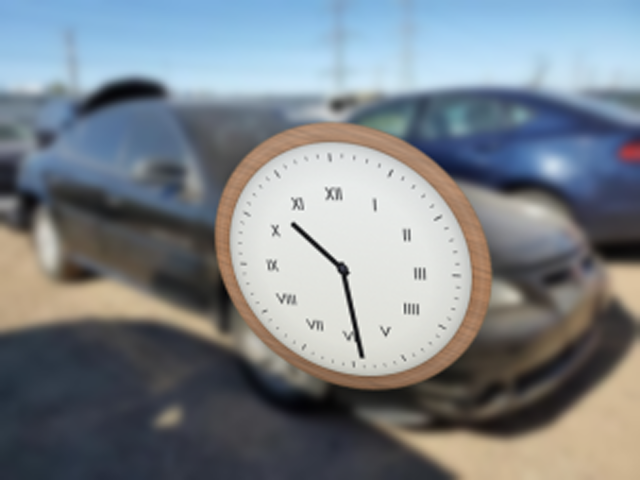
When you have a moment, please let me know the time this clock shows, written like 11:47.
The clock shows 10:29
